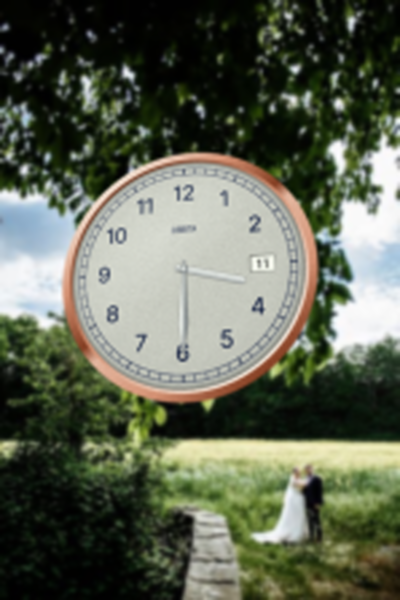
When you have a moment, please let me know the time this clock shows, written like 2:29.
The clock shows 3:30
